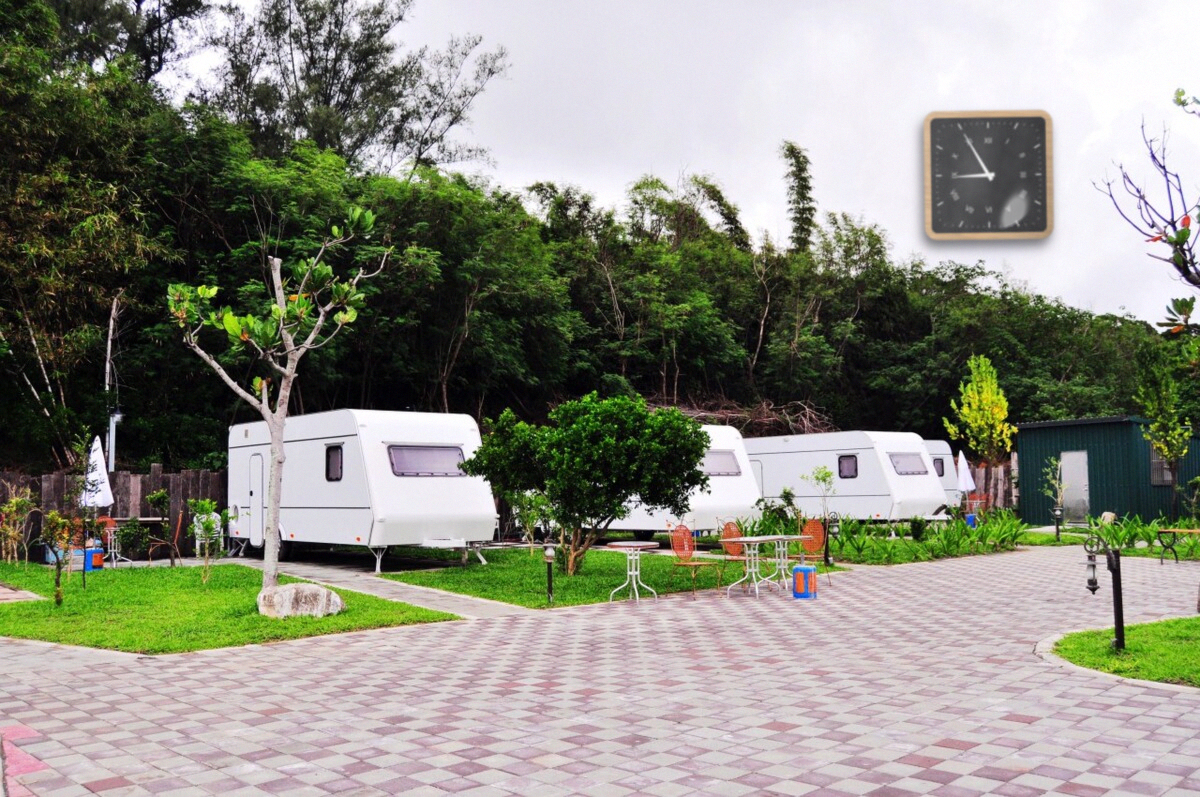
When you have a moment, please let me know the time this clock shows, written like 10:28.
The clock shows 8:55
